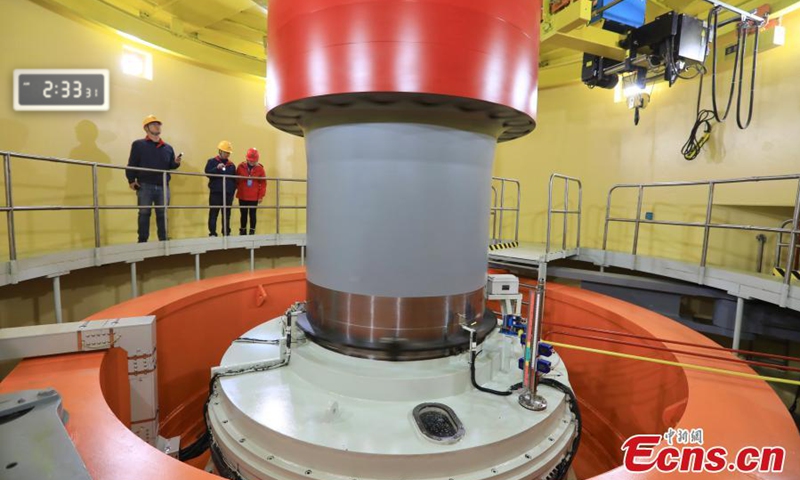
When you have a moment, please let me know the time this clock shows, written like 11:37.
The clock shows 2:33
